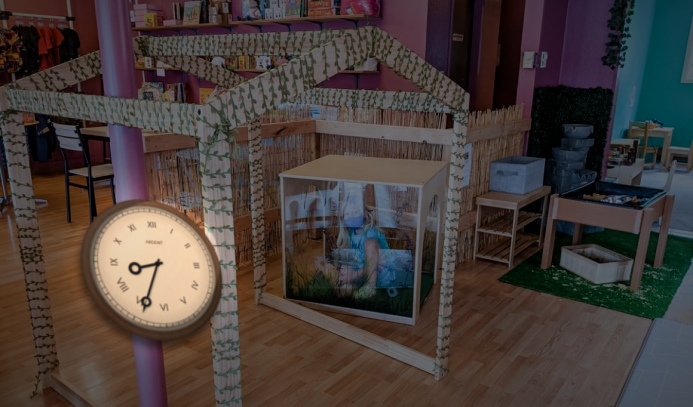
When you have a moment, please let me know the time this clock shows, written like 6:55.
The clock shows 8:34
